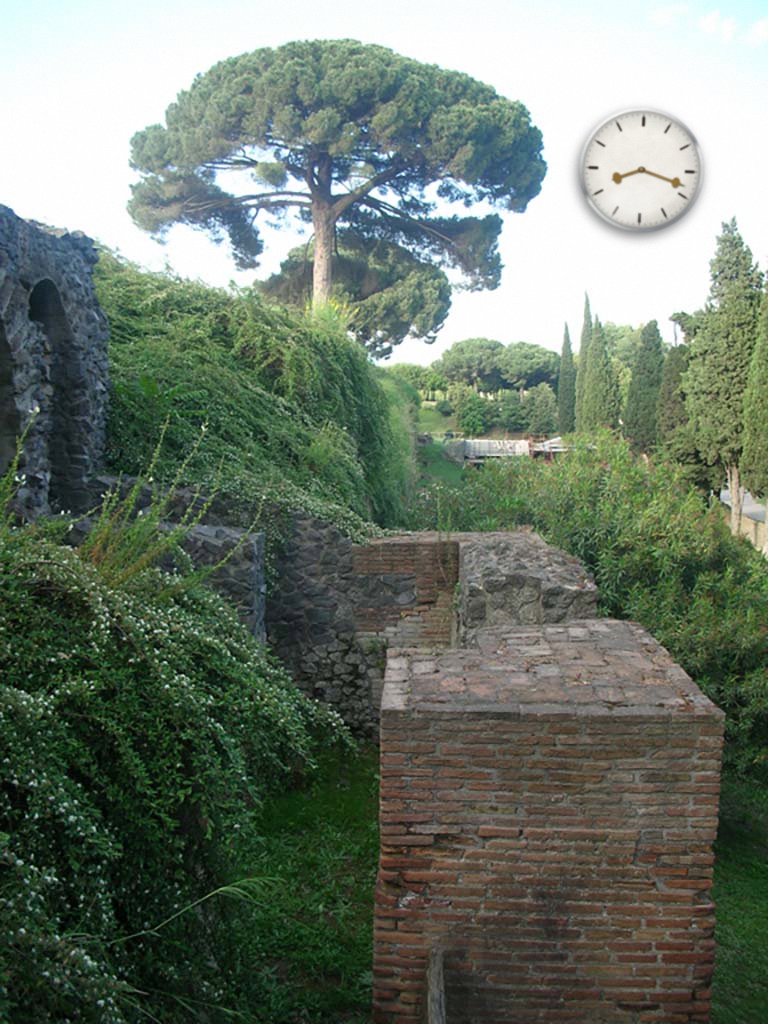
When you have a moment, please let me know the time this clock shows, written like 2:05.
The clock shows 8:18
